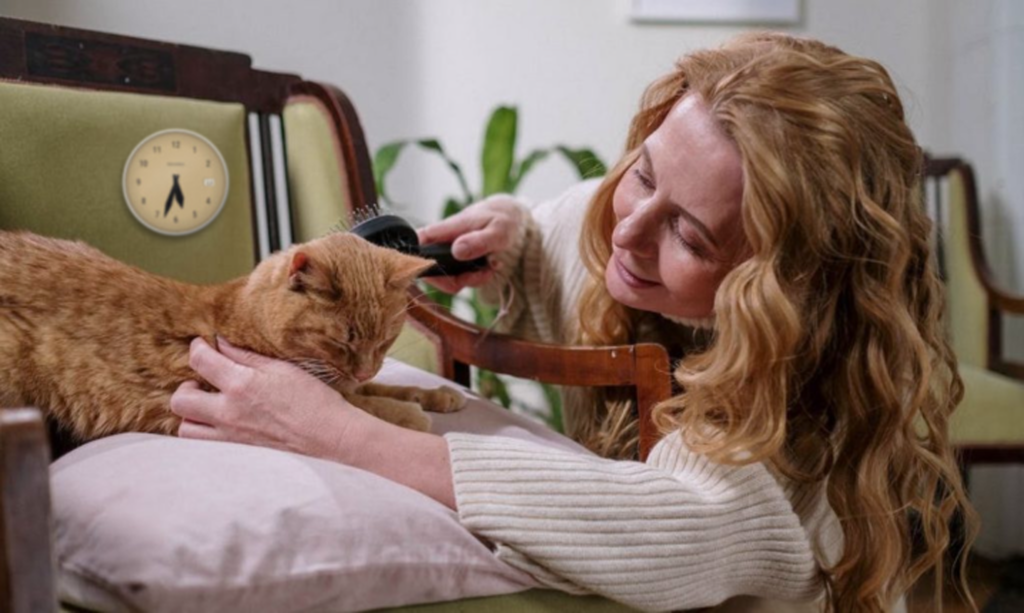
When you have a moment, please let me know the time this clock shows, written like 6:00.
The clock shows 5:33
